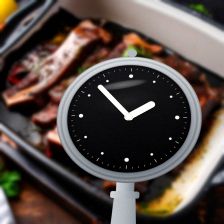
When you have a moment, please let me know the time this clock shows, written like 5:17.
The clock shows 1:53
